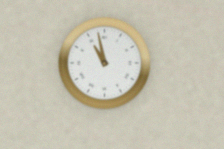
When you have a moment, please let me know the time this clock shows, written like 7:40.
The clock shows 10:58
